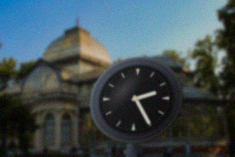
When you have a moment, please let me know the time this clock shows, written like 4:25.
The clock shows 2:25
